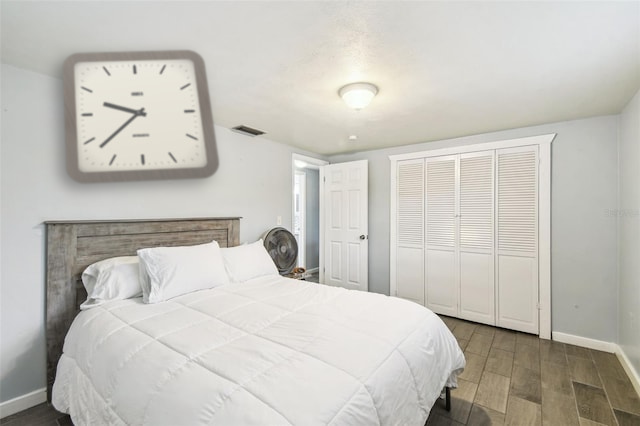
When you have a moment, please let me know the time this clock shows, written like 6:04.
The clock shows 9:38
